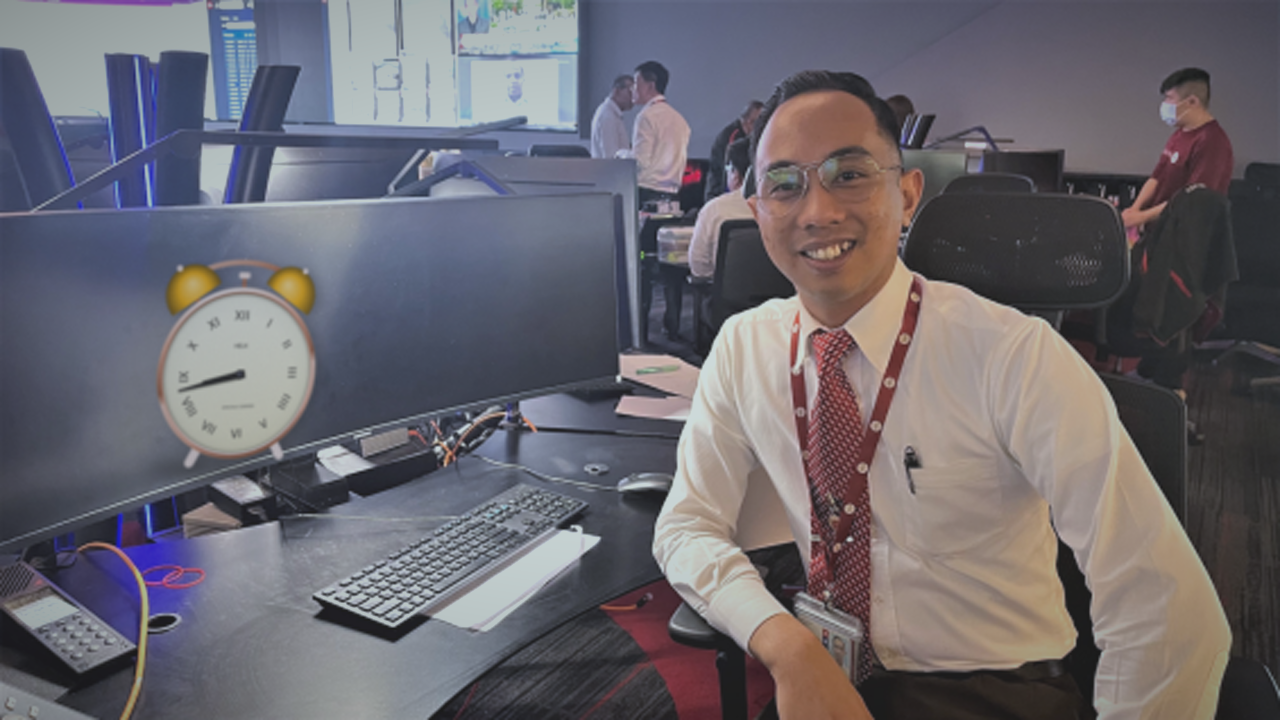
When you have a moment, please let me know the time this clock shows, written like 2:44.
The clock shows 8:43
